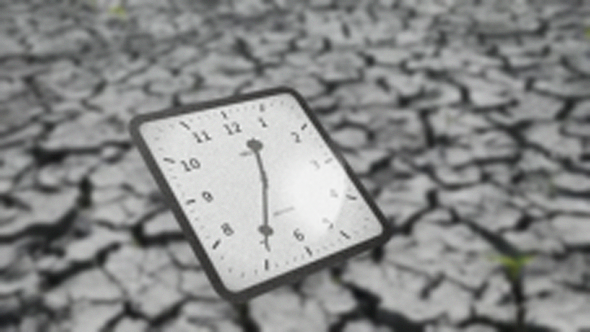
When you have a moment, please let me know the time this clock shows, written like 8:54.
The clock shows 12:35
